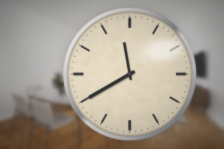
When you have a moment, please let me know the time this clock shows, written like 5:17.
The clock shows 11:40
